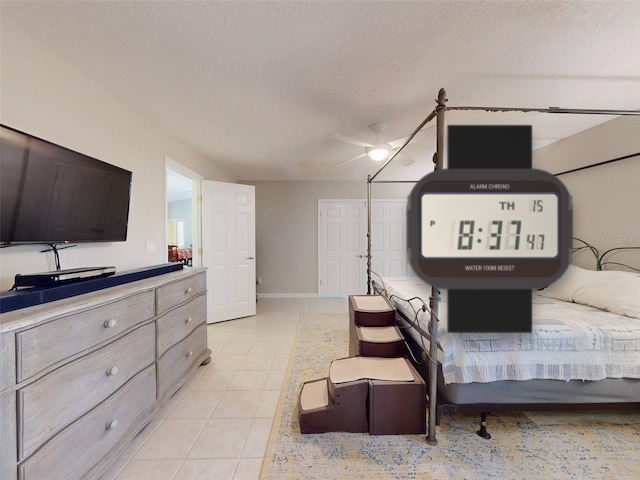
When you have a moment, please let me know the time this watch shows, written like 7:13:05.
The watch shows 8:37:47
